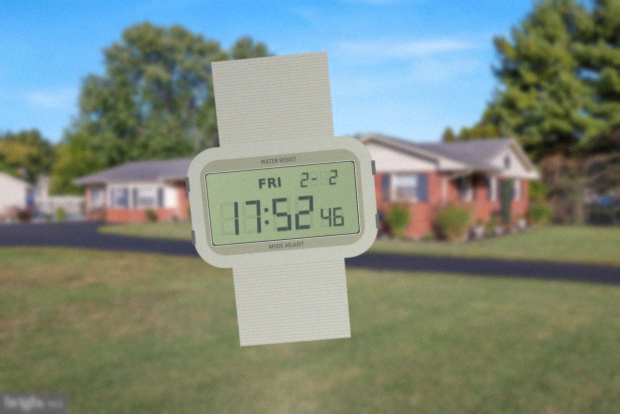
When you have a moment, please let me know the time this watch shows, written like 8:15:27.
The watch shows 17:52:46
